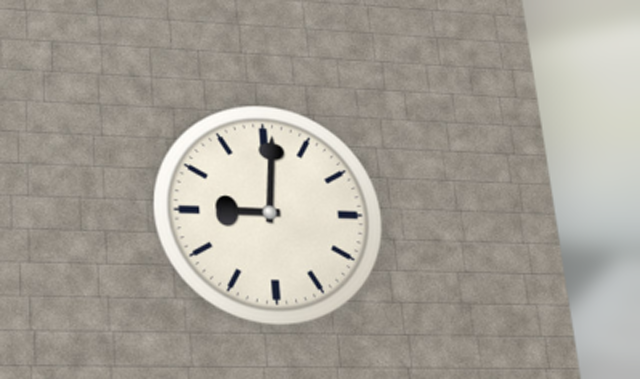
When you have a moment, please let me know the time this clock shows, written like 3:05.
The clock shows 9:01
